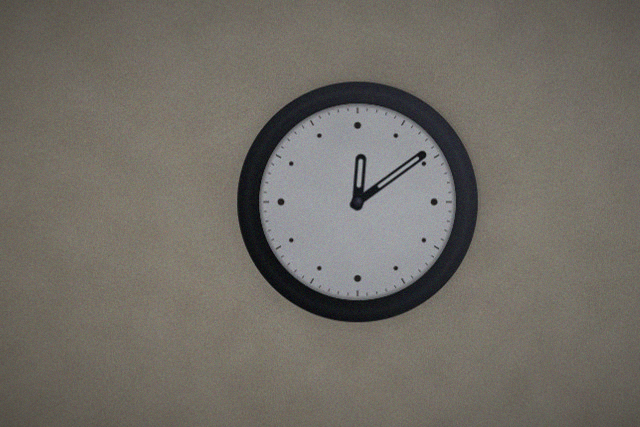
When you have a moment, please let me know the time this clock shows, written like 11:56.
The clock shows 12:09
